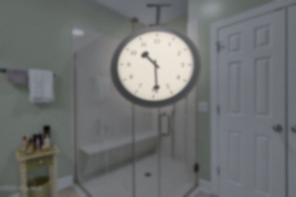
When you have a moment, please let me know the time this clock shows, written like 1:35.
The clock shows 10:29
